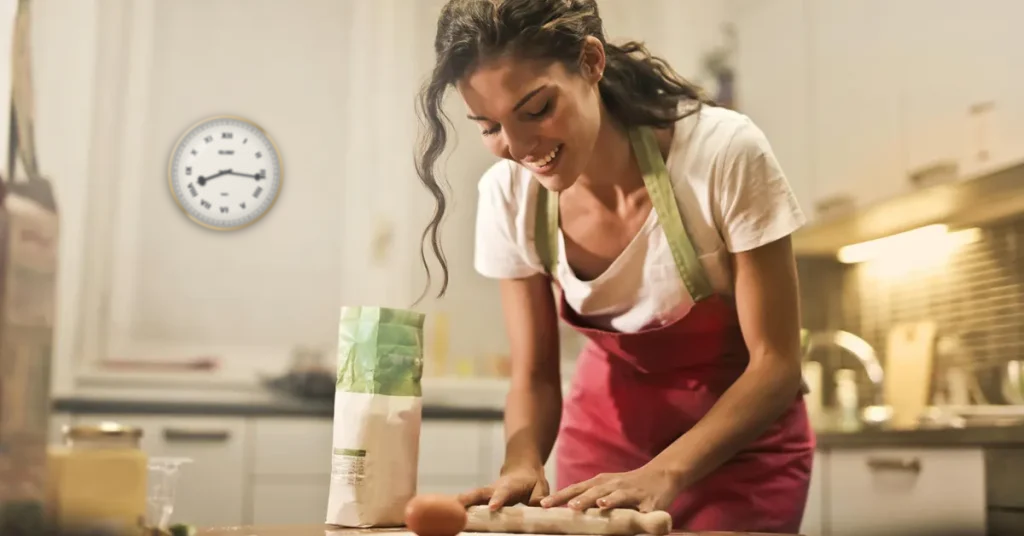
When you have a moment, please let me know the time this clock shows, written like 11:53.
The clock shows 8:16
